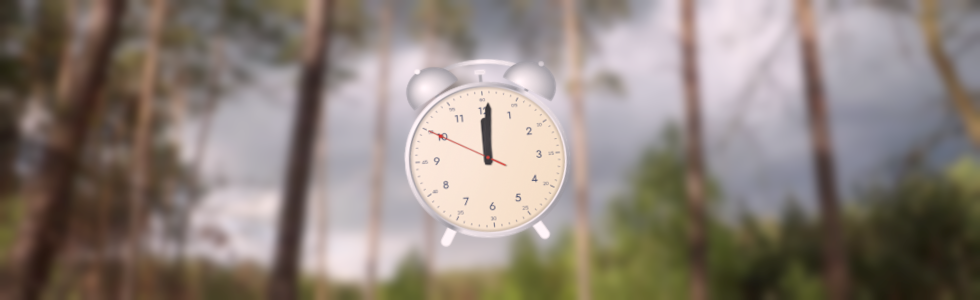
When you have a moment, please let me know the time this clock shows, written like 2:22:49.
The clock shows 12:00:50
